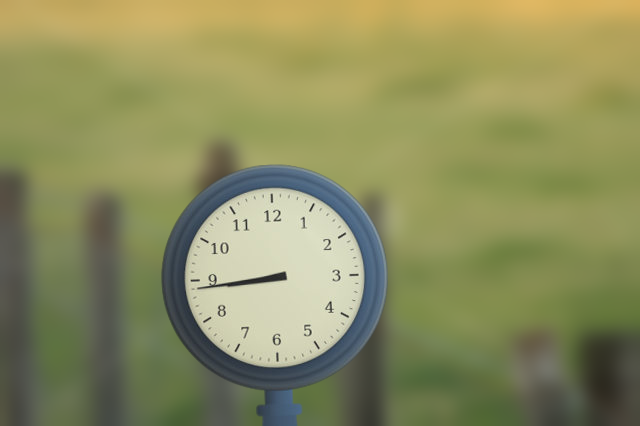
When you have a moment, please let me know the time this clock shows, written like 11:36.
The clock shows 8:44
